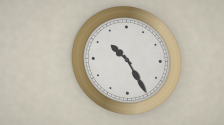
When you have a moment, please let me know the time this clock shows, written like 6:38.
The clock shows 10:25
